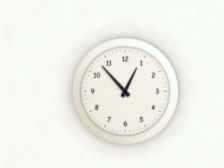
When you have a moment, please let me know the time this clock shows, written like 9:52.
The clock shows 12:53
